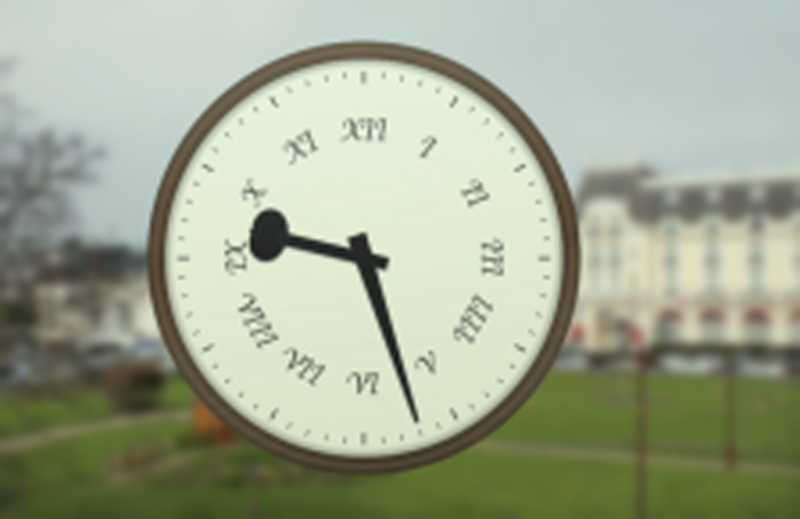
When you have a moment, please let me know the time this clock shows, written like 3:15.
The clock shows 9:27
